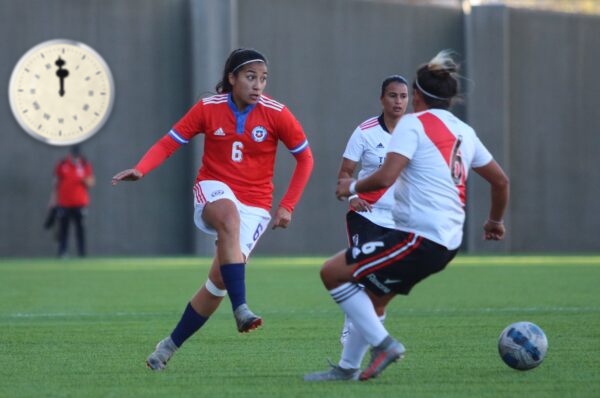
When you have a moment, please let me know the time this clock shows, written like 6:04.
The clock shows 11:59
